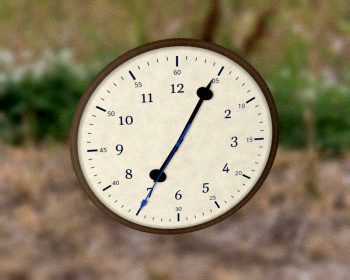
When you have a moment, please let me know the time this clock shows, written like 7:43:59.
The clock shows 7:04:35
